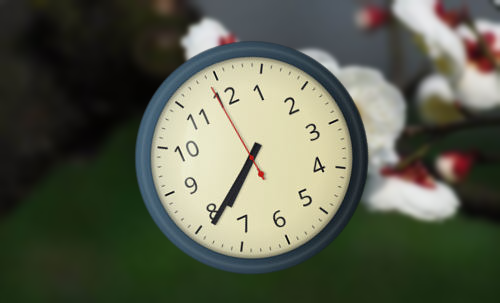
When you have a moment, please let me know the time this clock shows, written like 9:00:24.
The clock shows 7:38:59
